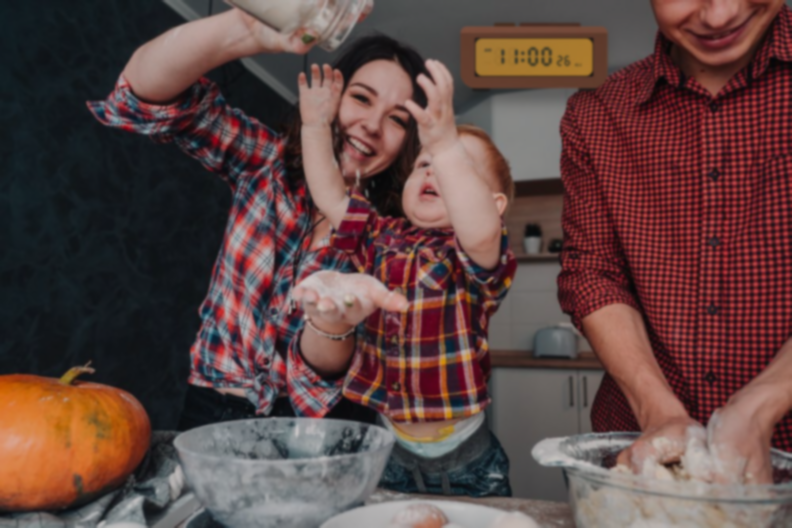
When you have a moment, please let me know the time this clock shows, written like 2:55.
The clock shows 11:00
